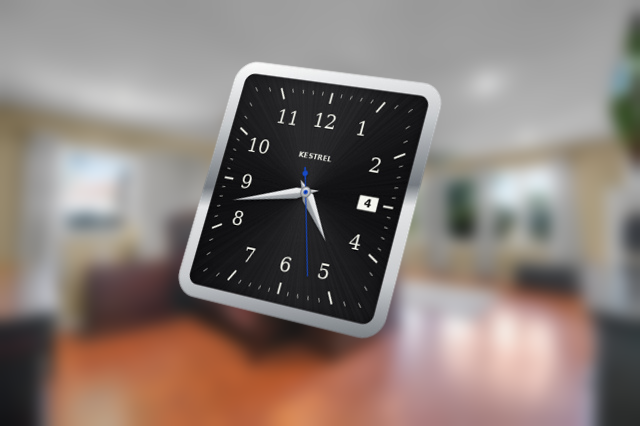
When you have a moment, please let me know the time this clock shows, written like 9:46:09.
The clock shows 4:42:27
